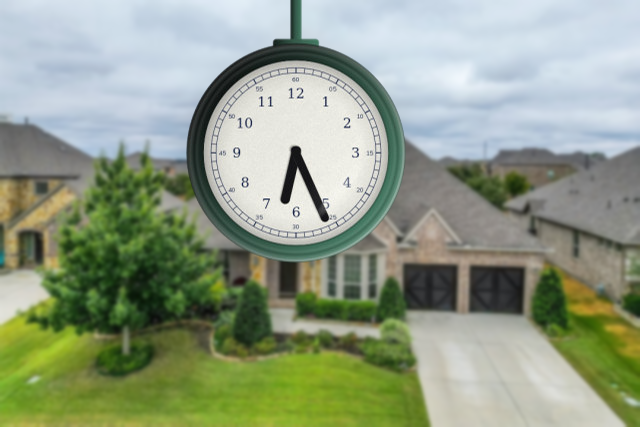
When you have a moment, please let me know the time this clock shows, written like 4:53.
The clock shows 6:26
